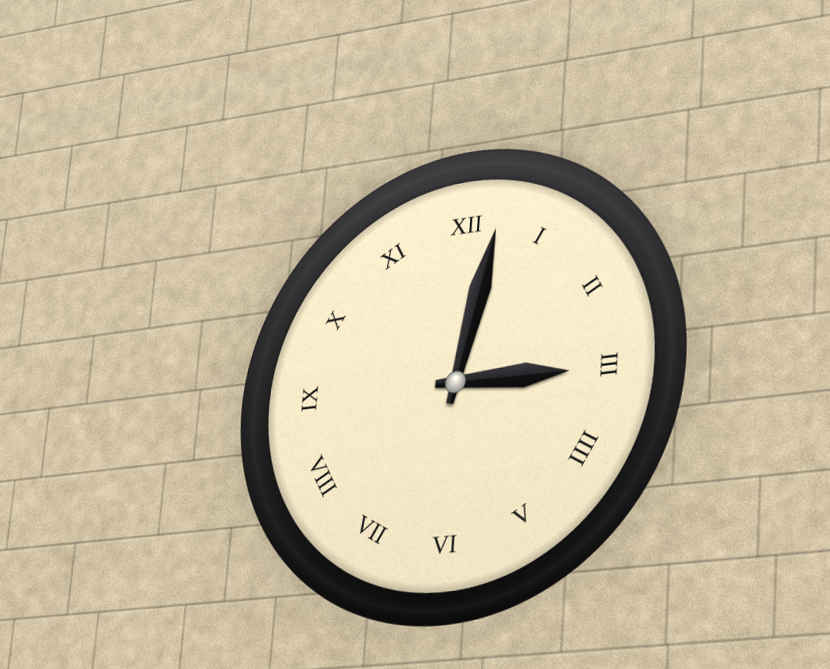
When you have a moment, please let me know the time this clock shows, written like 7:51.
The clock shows 3:02
